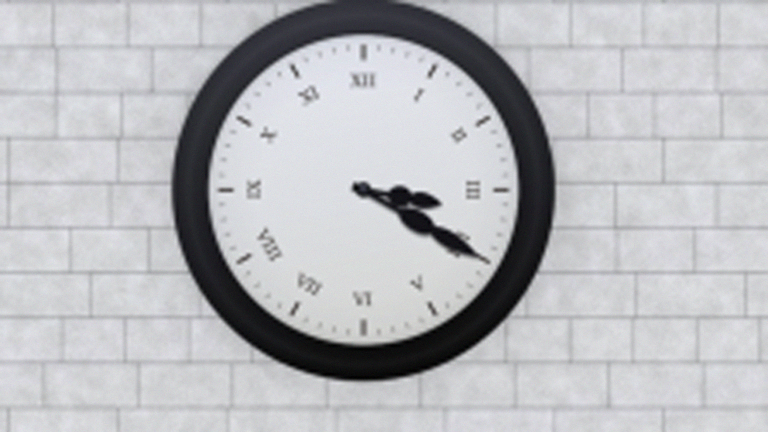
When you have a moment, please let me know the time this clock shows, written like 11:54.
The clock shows 3:20
